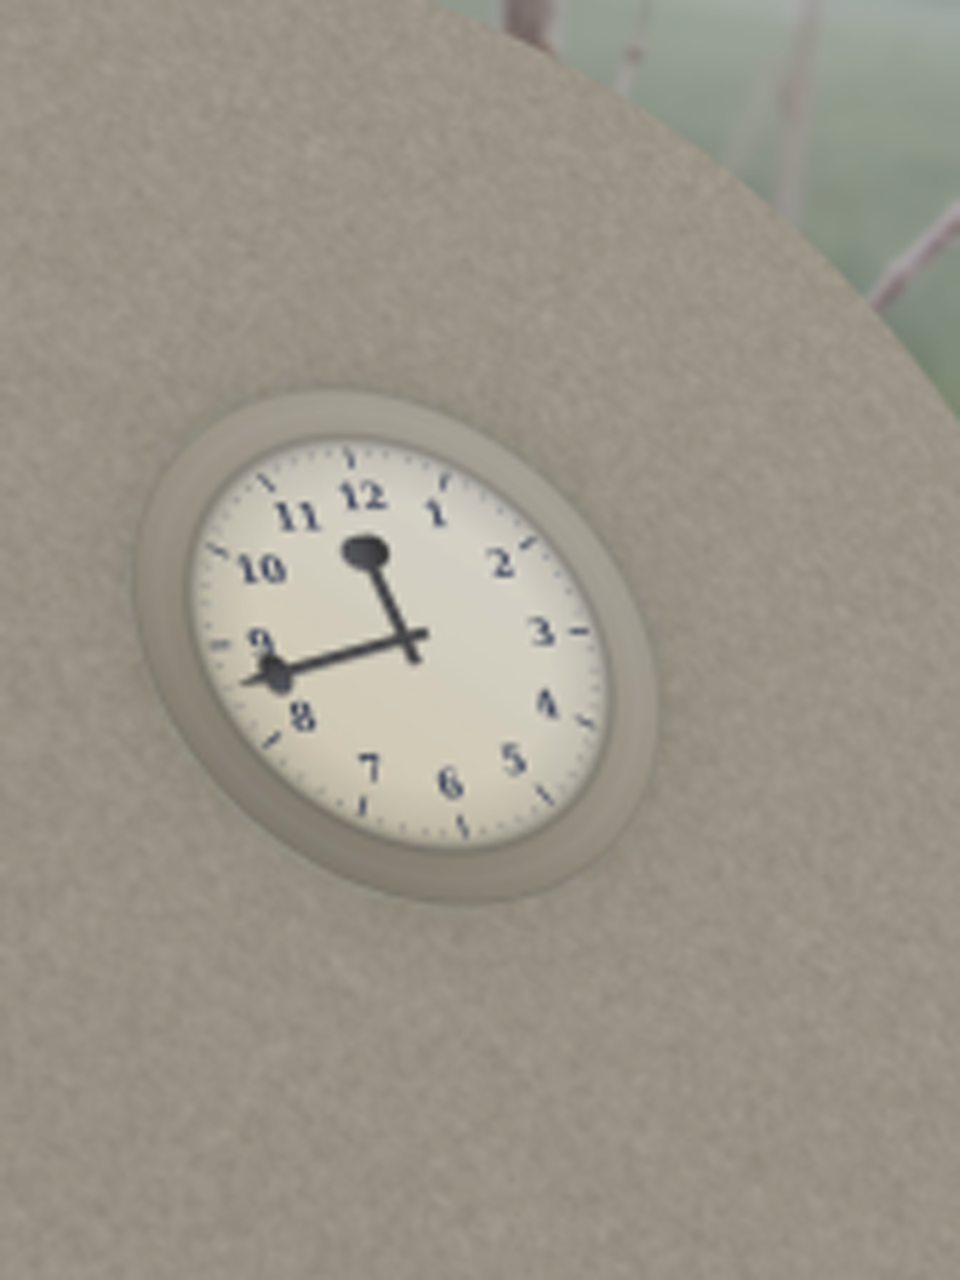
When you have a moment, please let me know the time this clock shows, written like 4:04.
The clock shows 11:43
